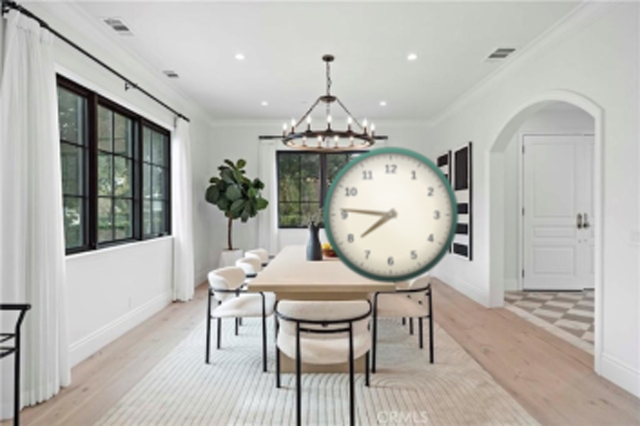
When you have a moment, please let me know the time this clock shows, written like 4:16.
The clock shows 7:46
